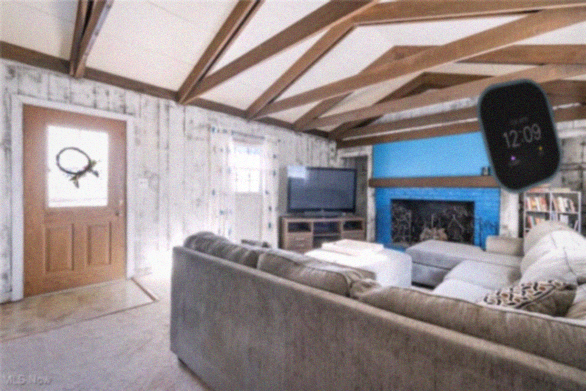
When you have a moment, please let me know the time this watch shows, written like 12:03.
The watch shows 12:09
